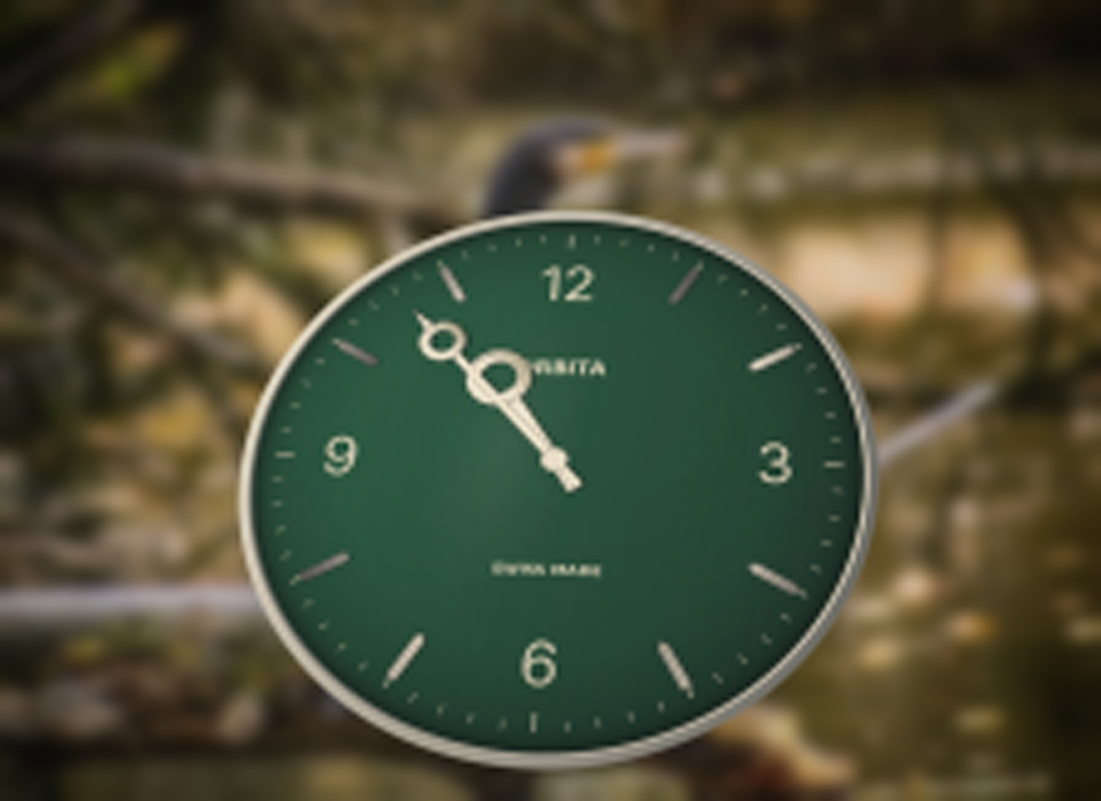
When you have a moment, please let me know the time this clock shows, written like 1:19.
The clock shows 10:53
